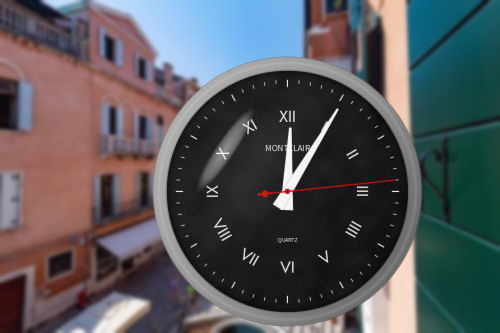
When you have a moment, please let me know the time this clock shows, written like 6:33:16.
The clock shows 12:05:14
